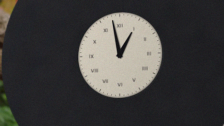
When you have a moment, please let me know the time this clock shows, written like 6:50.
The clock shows 12:58
